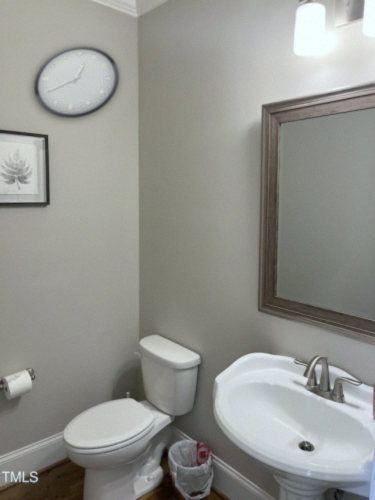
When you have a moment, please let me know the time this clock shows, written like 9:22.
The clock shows 12:40
